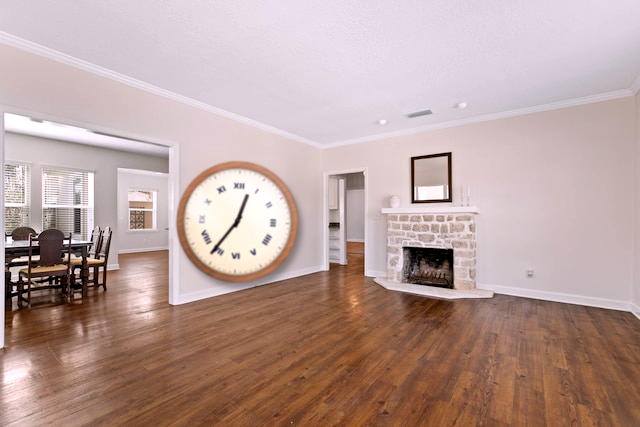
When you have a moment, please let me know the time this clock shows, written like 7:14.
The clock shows 12:36
